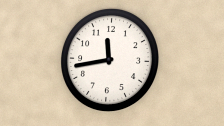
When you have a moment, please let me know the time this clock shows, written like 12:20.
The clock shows 11:43
